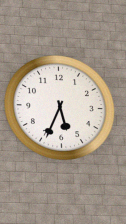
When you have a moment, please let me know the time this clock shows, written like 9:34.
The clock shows 5:34
